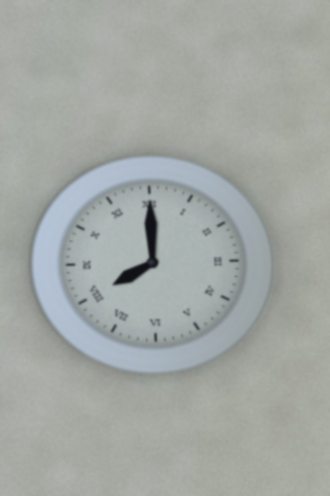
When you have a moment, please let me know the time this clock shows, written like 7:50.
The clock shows 8:00
